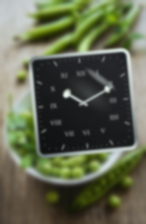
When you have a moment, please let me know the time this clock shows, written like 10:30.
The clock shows 10:11
